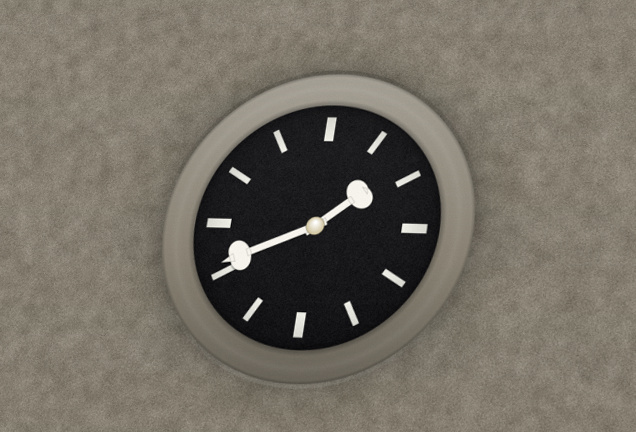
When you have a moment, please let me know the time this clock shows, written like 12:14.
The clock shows 1:41
